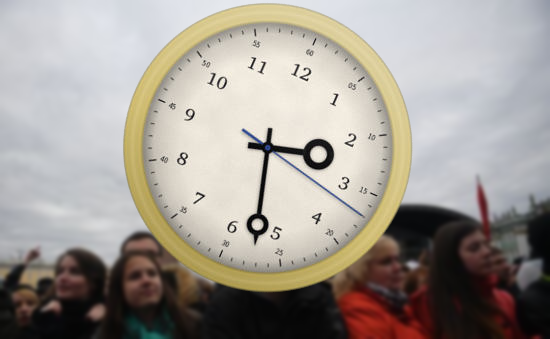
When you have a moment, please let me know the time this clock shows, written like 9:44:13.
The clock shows 2:27:17
